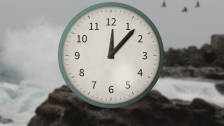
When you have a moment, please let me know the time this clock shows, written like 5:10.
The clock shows 12:07
